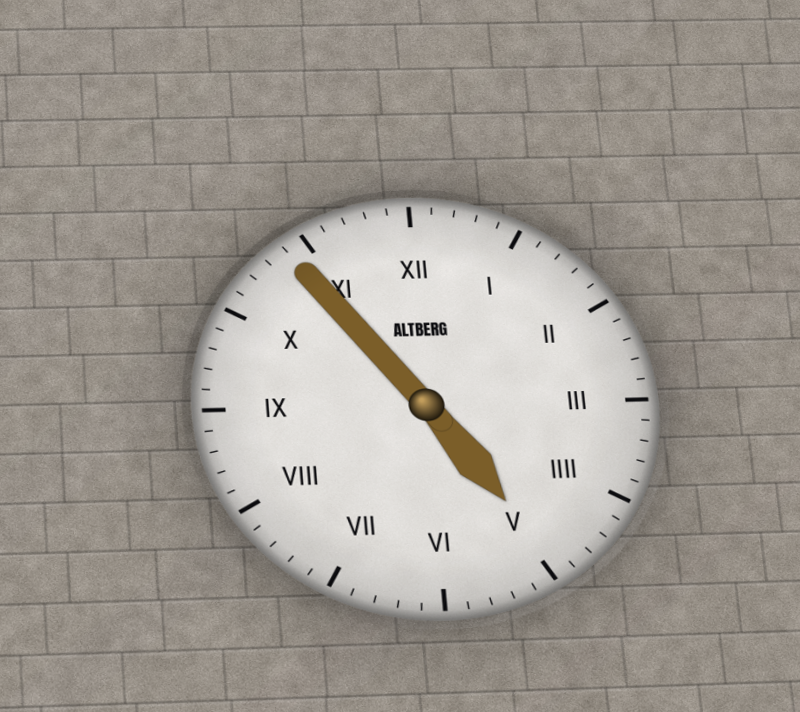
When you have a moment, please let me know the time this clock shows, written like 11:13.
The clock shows 4:54
